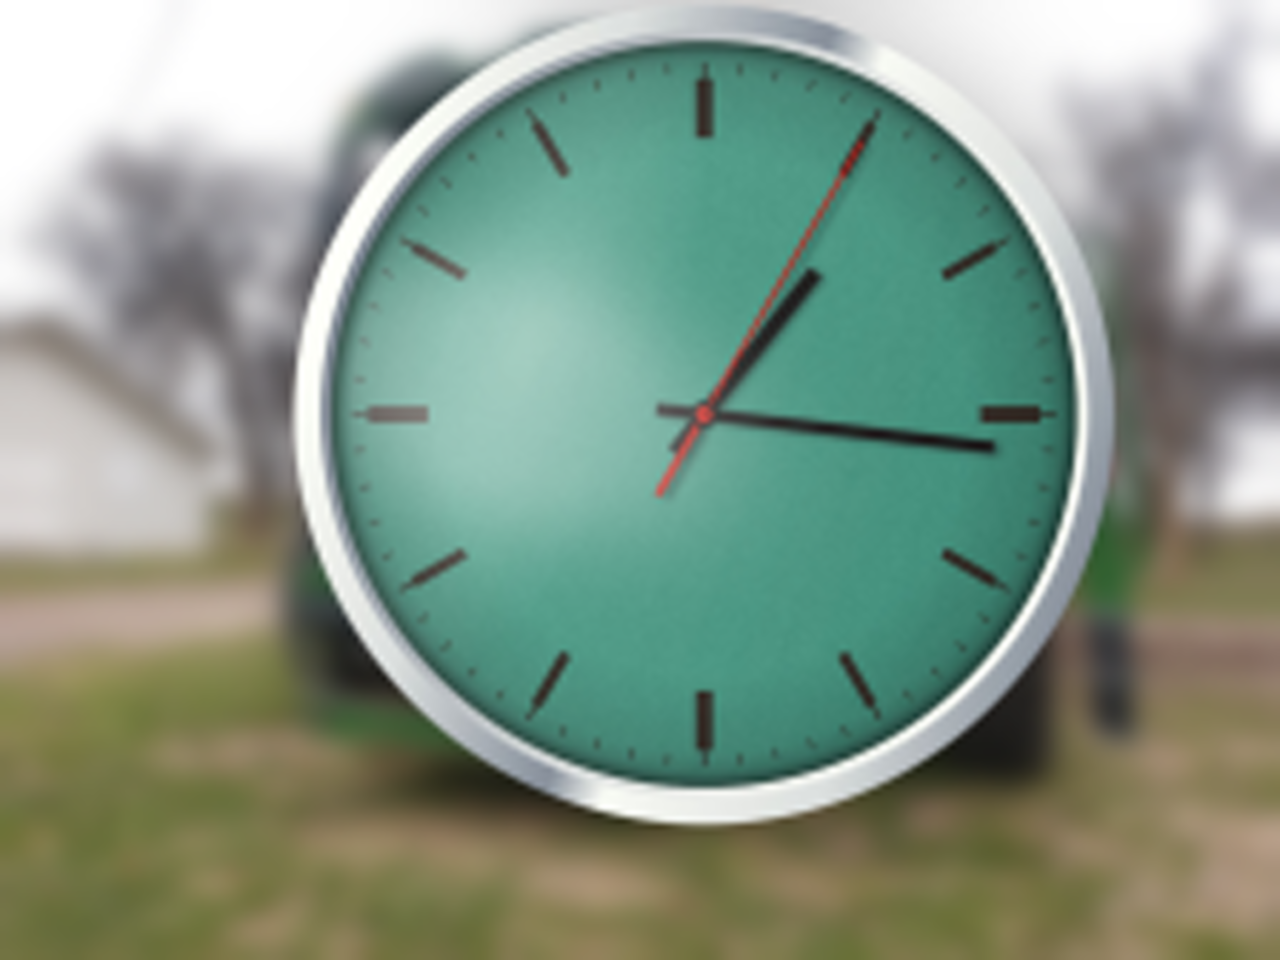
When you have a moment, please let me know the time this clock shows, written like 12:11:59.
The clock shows 1:16:05
